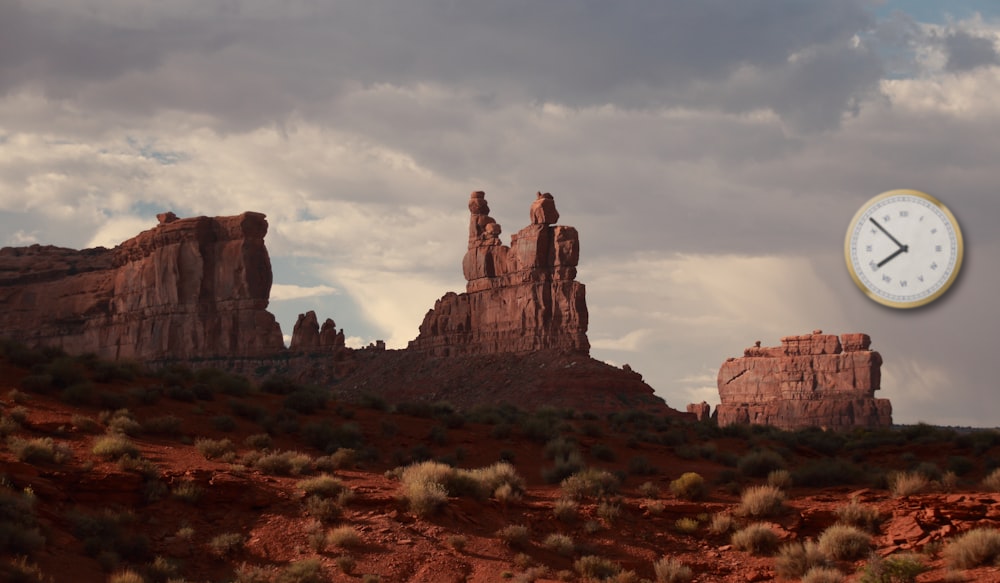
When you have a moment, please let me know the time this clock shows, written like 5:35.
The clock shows 7:52
